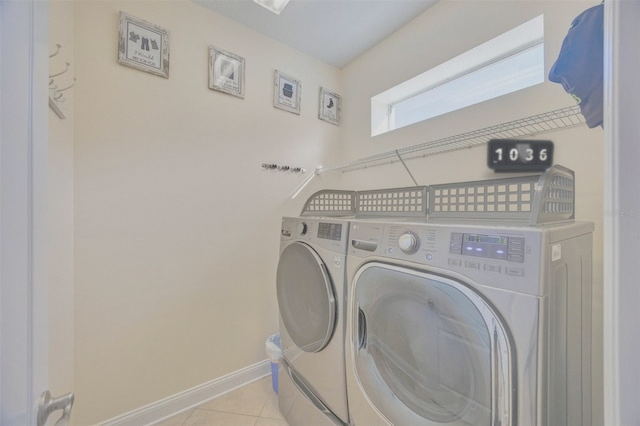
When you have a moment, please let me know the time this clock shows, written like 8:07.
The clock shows 10:36
